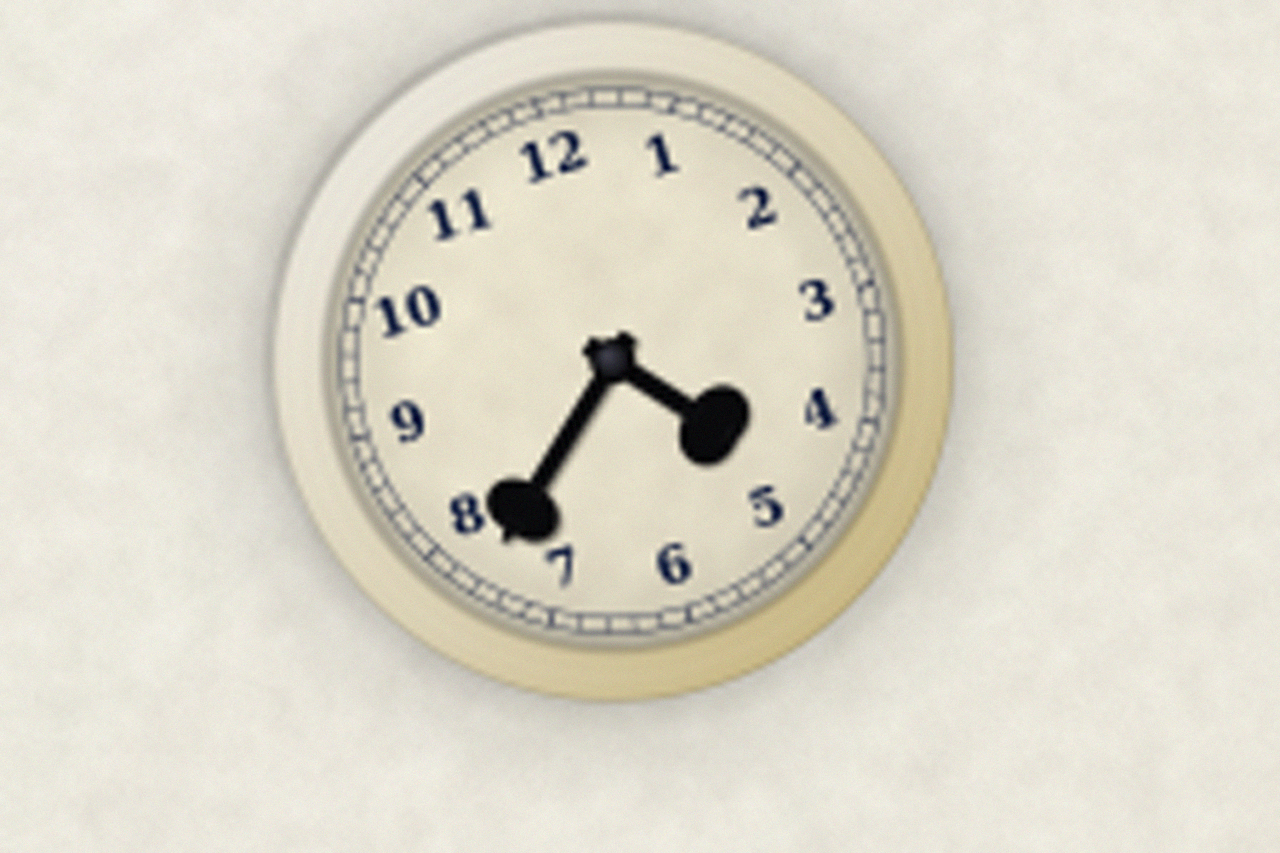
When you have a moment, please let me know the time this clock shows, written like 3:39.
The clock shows 4:38
